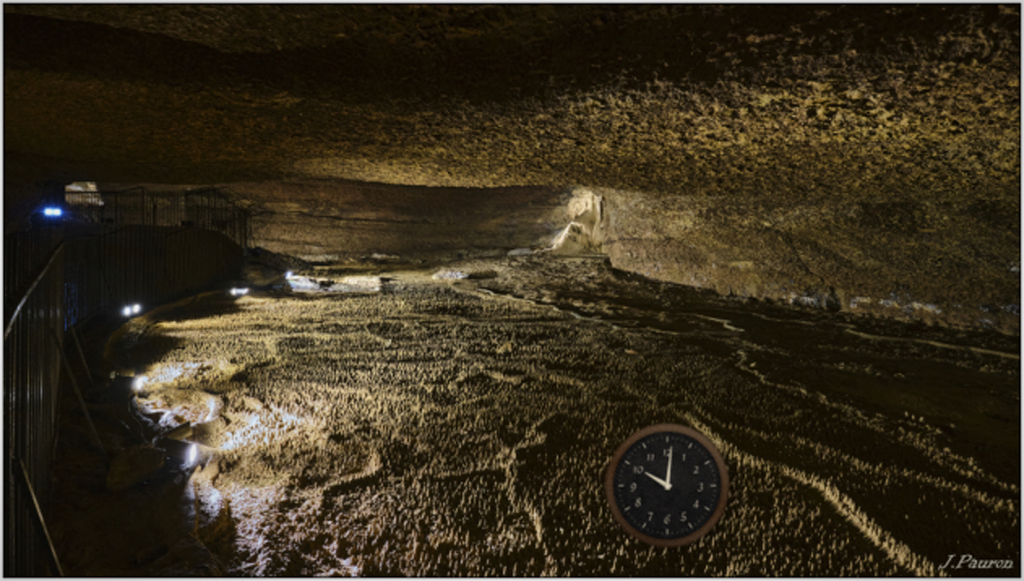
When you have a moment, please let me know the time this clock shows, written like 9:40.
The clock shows 10:01
